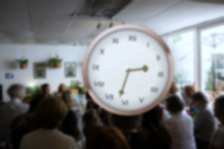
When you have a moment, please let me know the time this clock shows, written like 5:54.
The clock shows 2:32
